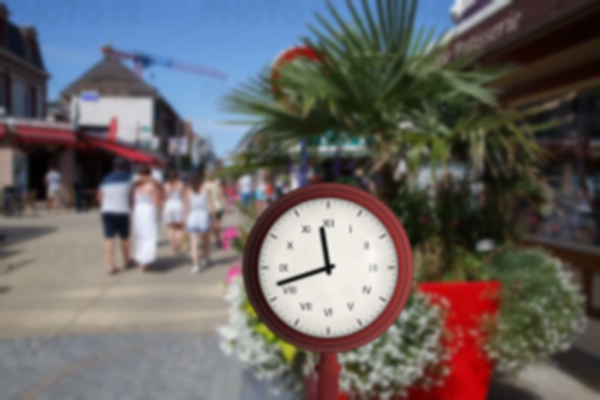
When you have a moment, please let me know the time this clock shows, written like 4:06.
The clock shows 11:42
